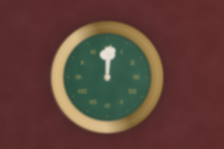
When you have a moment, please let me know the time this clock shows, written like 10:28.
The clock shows 12:01
